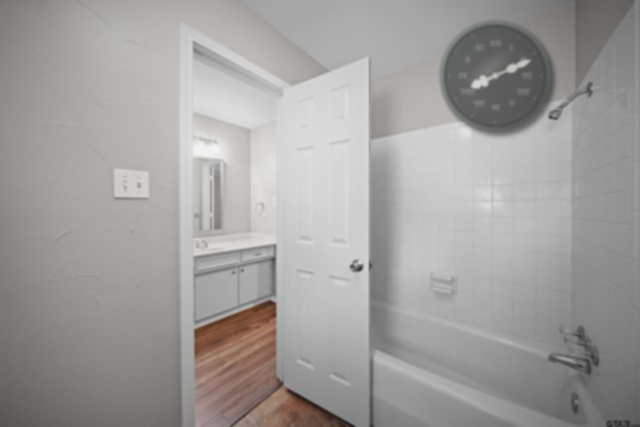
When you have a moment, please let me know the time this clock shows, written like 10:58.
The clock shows 8:11
